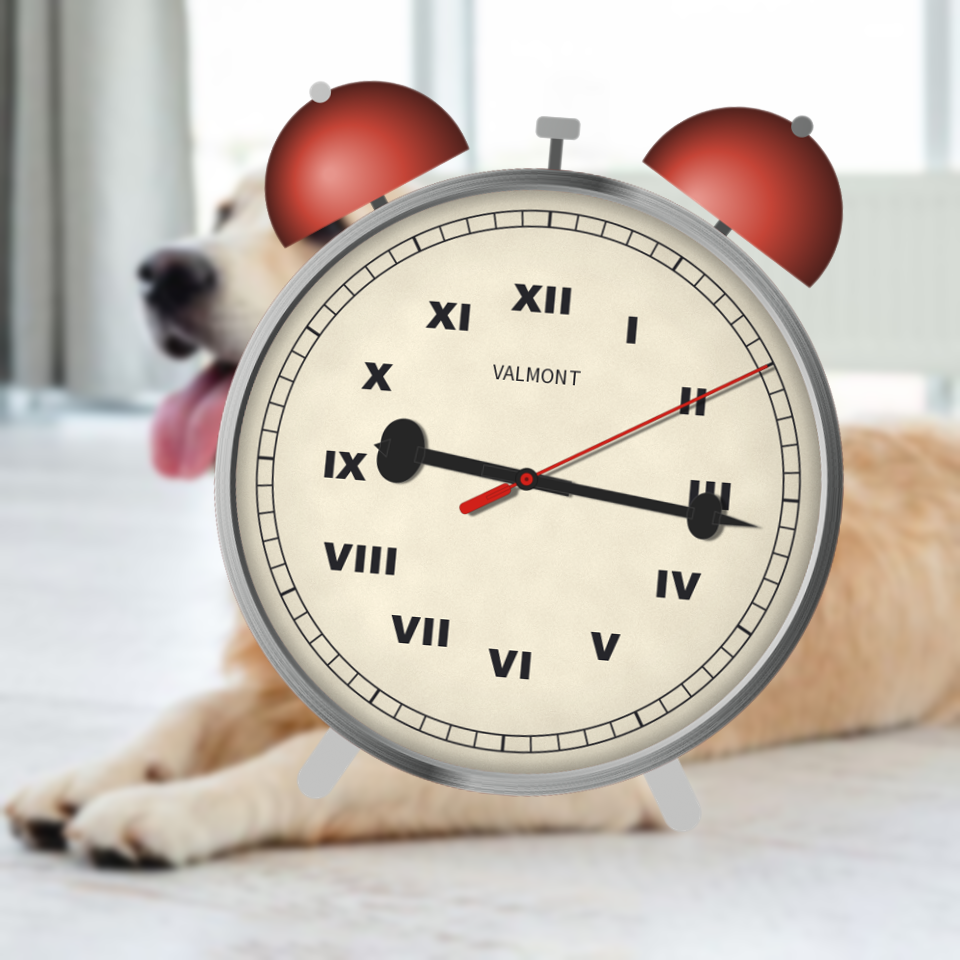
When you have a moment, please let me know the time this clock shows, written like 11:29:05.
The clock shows 9:16:10
